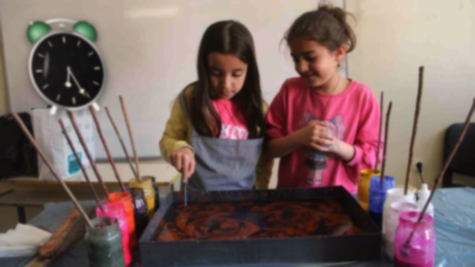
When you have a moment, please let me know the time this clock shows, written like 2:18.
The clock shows 6:26
